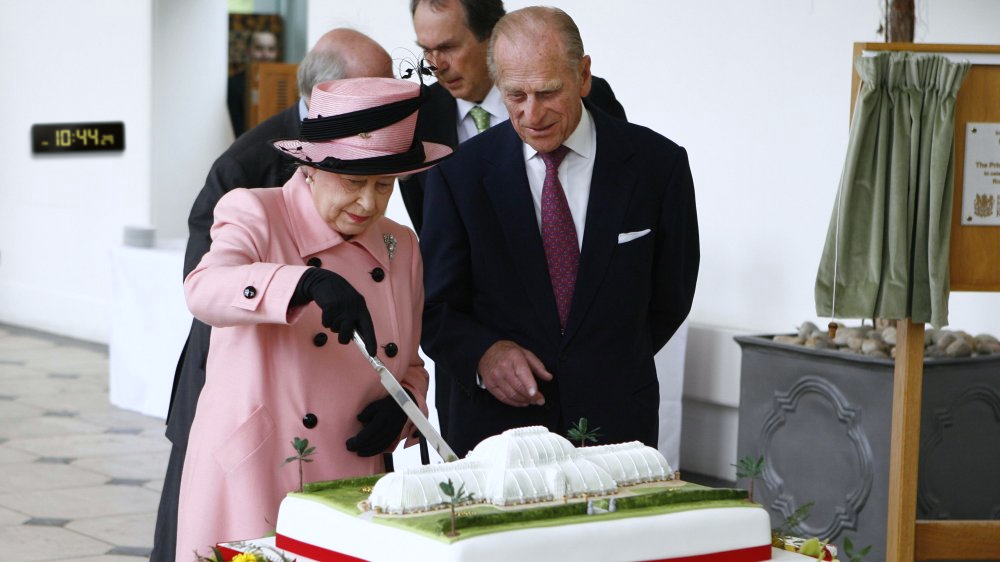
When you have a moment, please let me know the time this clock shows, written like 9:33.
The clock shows 10:44
